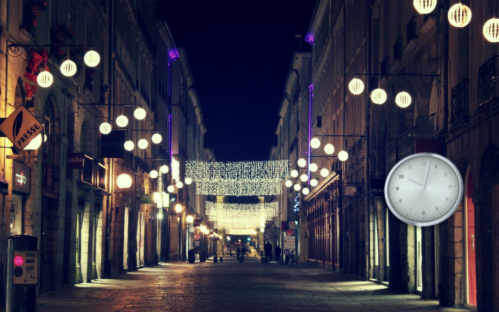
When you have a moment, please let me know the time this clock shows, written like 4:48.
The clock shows 10:02
